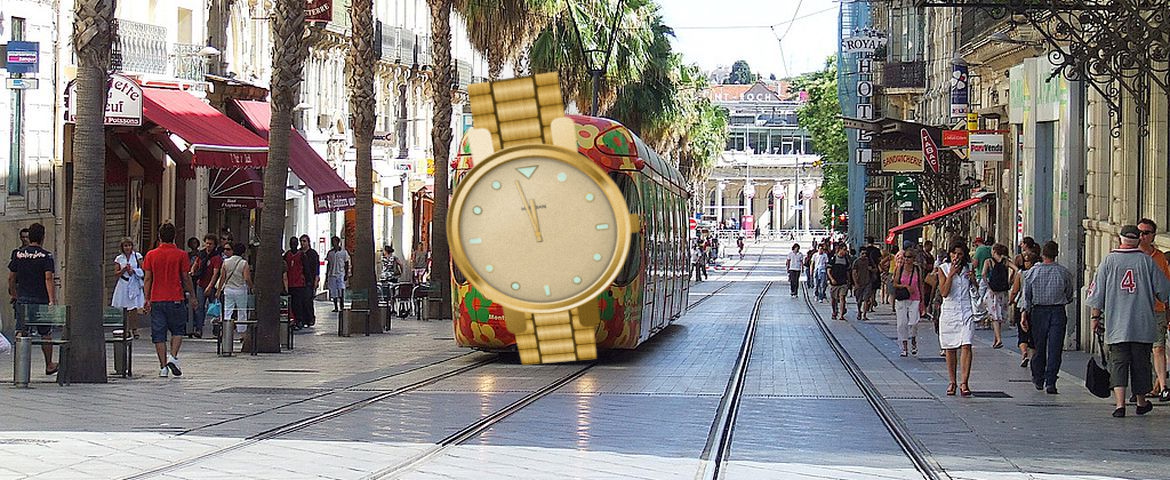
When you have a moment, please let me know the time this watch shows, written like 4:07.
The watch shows 11:58
